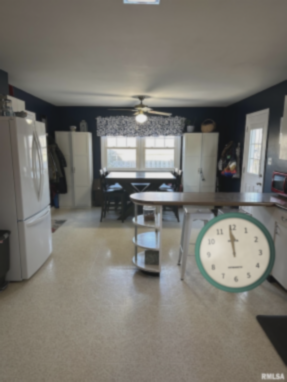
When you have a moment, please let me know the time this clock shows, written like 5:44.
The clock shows 11:59
